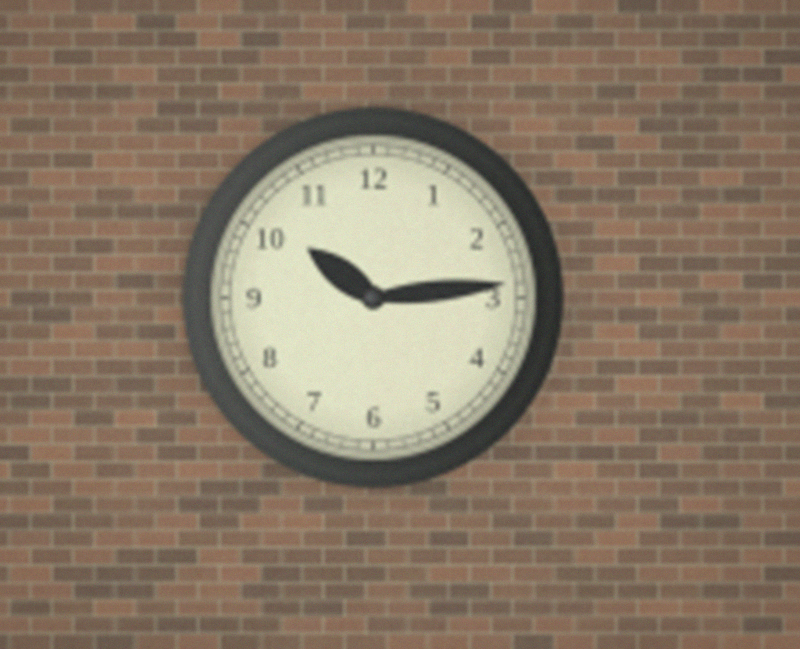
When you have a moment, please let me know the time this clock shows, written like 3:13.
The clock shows 10:14
